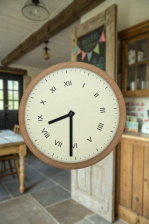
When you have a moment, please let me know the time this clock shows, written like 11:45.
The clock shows 8:31
